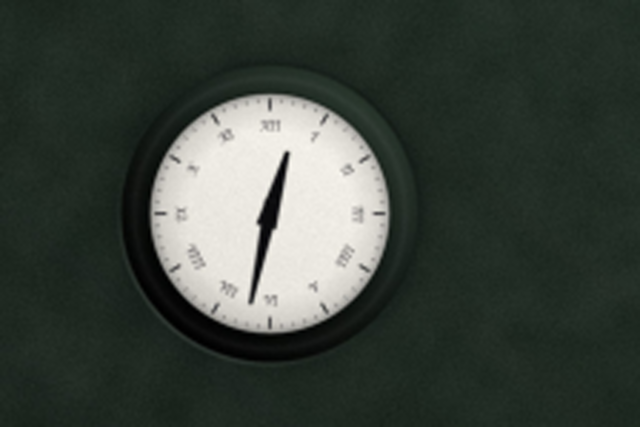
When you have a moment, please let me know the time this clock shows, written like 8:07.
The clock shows 12:32
